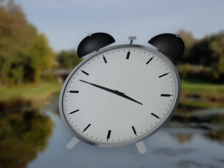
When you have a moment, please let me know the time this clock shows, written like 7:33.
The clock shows 3:48
